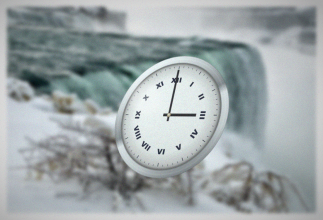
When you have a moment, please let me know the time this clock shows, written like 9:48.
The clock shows 3:00
